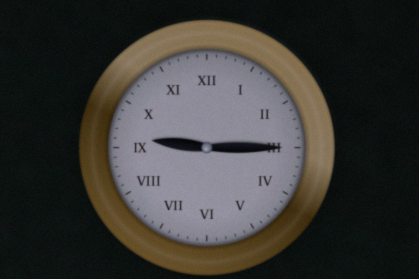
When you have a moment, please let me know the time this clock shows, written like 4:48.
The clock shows 9:15
